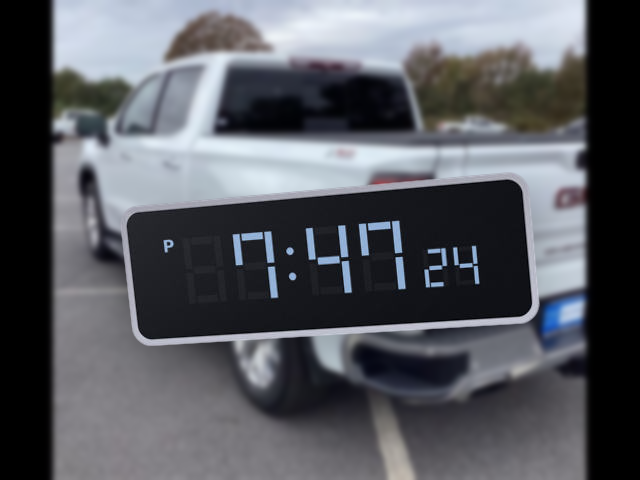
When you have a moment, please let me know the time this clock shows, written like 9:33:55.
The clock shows 7:47:24
